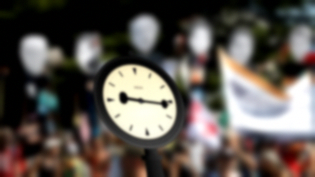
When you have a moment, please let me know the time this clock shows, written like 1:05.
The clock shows 9:16
